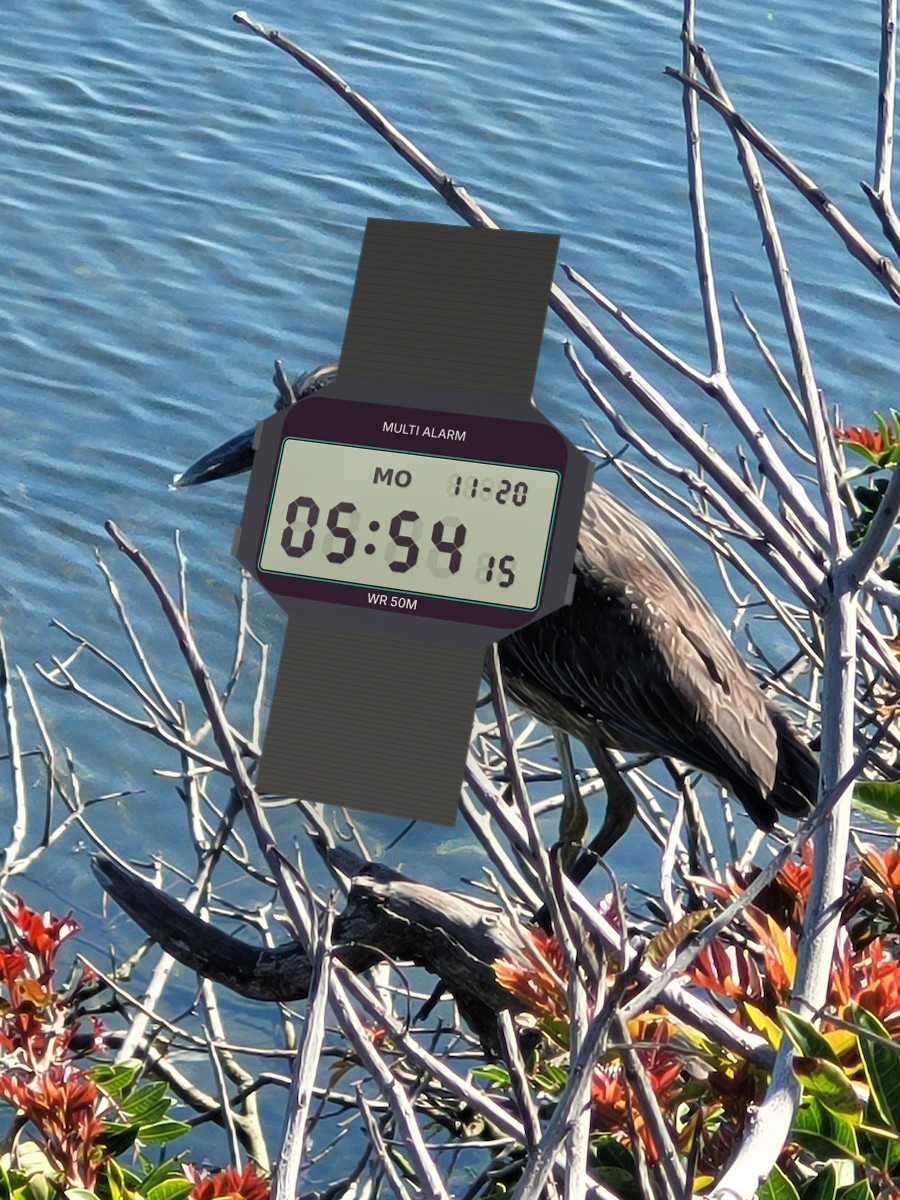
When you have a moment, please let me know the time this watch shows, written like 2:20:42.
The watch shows 5:54:15
